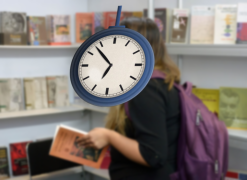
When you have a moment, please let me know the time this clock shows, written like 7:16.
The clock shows 6:53
